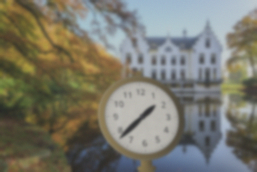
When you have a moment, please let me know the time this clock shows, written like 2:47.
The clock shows 1:38
